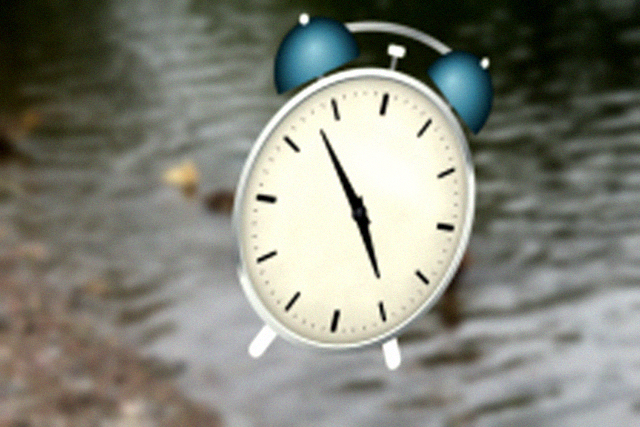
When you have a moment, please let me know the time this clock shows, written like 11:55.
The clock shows 4:53
